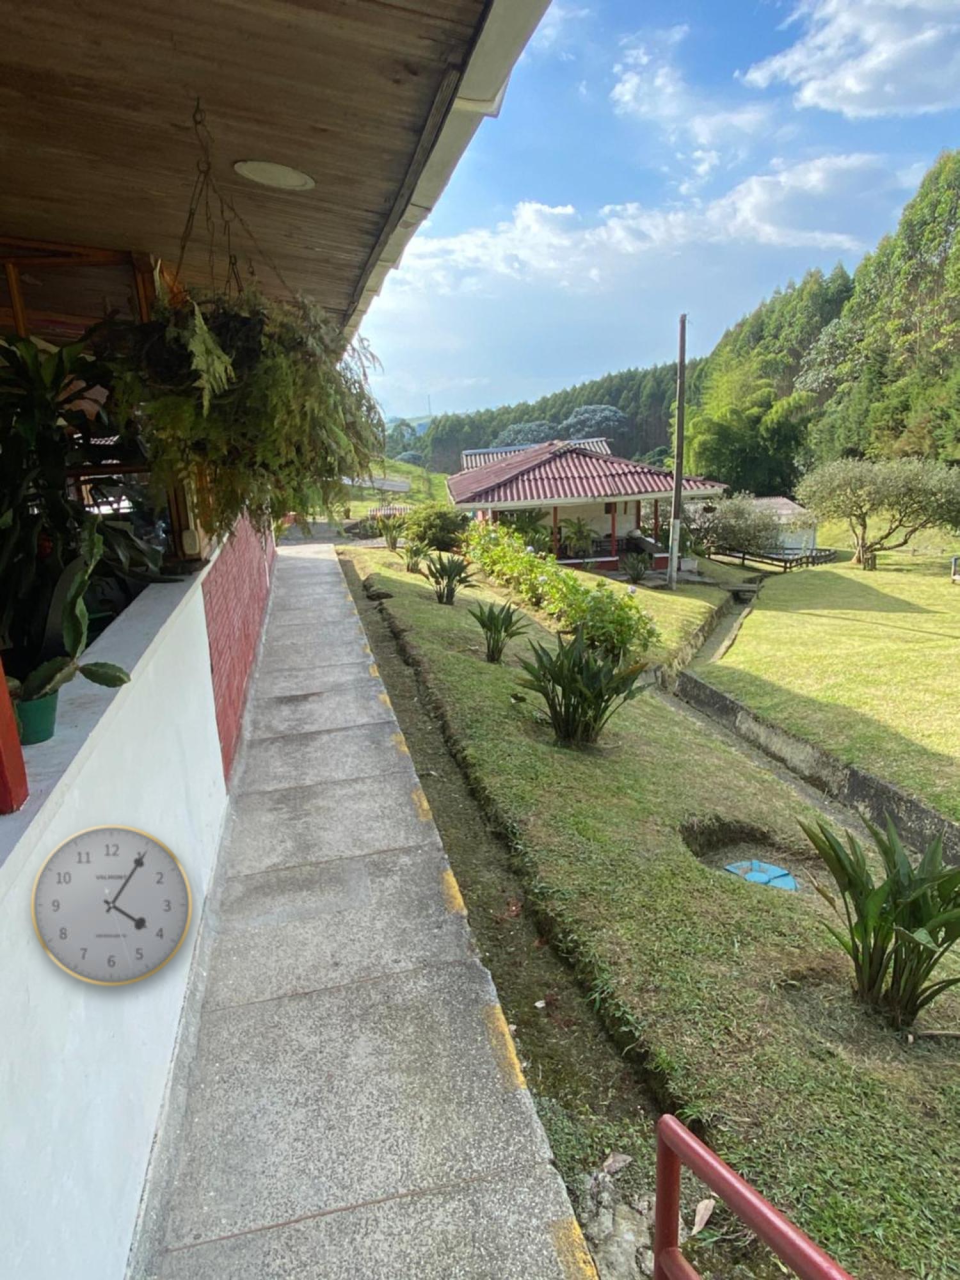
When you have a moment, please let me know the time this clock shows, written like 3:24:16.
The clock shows 4:05:27
